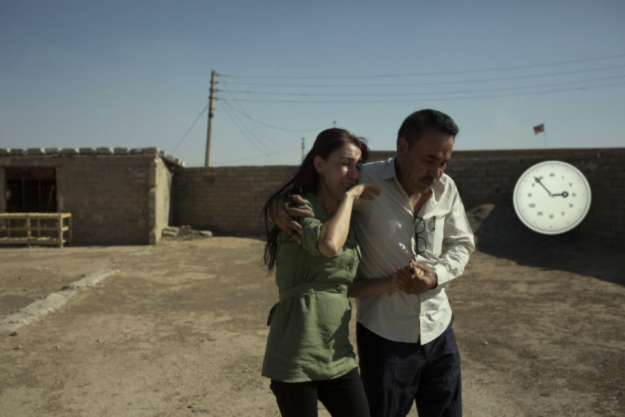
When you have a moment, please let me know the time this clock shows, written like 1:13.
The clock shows 2:53
